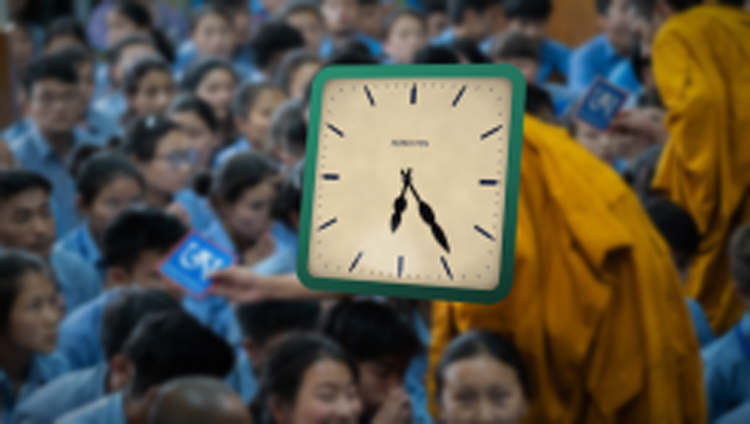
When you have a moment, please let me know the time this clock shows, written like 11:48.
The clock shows 6:24
